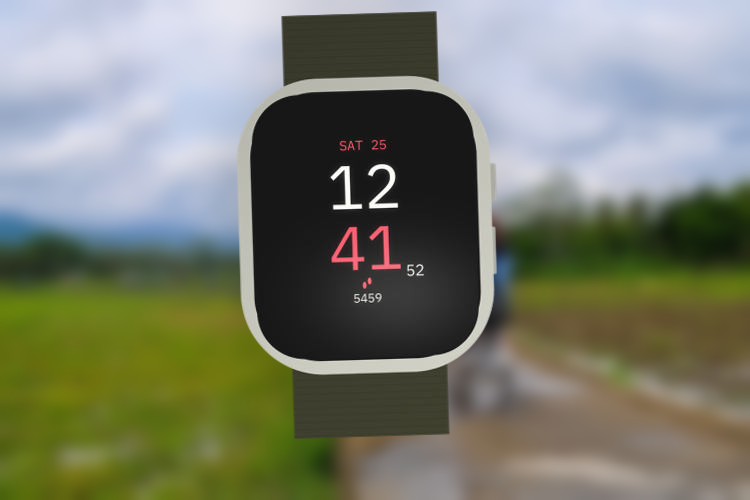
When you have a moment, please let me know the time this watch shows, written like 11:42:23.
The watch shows 12:41:52
